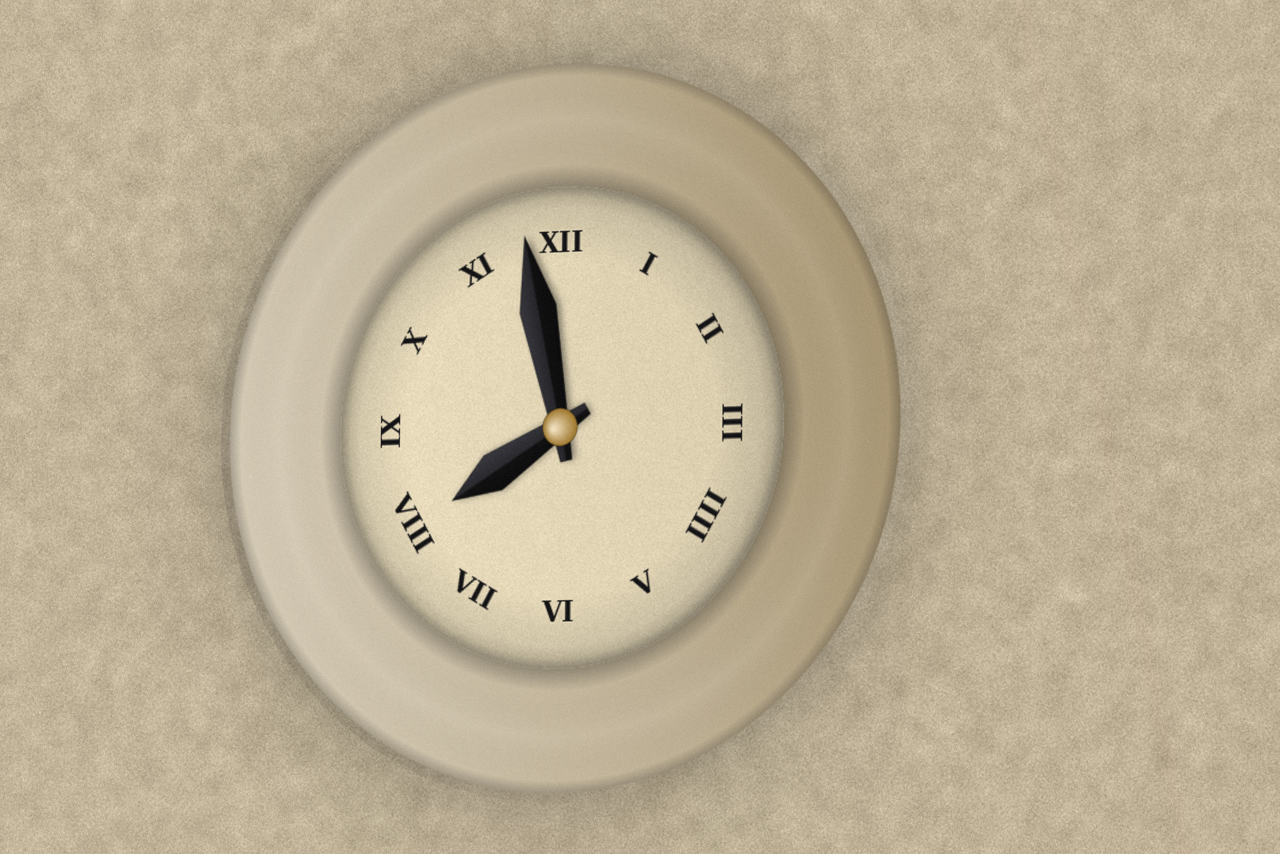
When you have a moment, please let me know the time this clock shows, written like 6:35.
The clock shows 7:58
